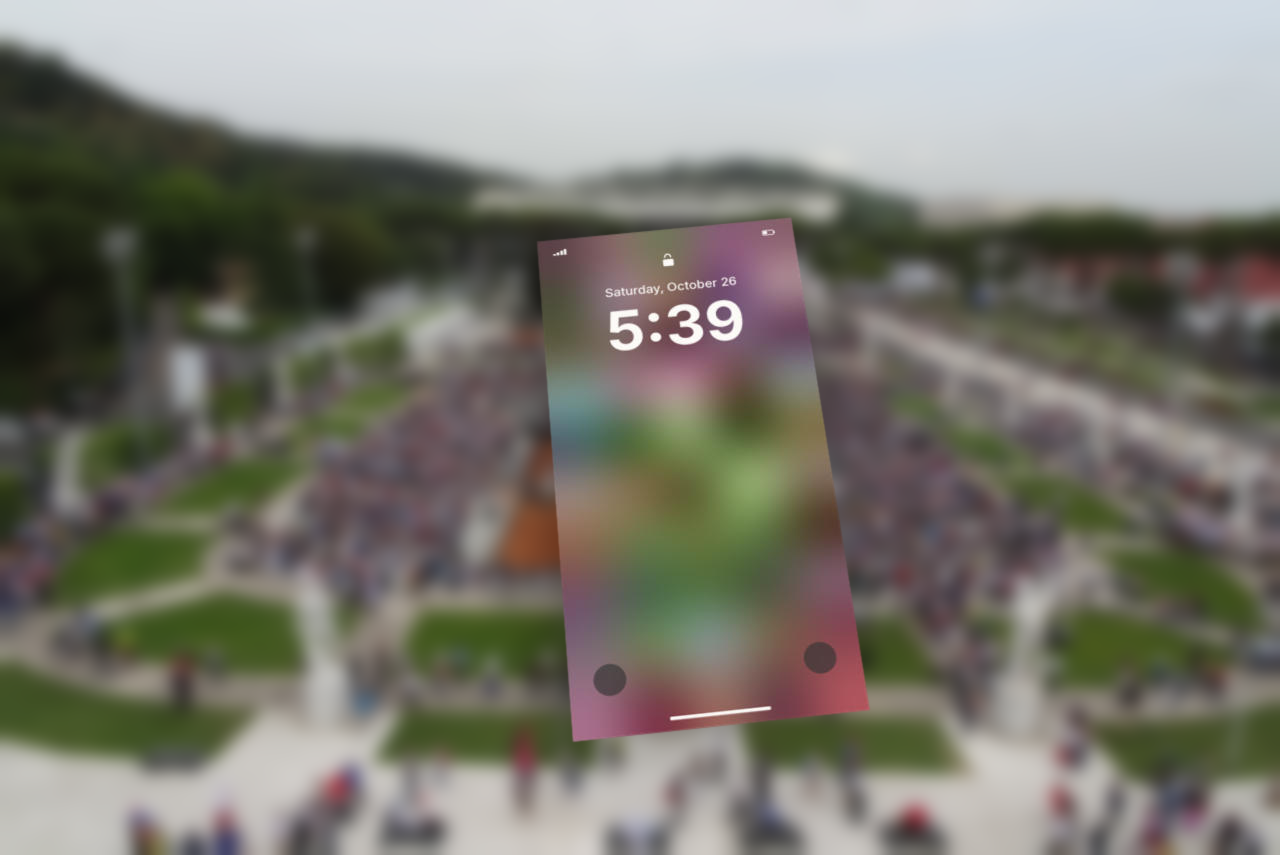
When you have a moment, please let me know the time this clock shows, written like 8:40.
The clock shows 5:39
